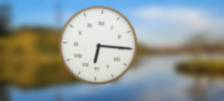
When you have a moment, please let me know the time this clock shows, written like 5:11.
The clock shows 6:15
